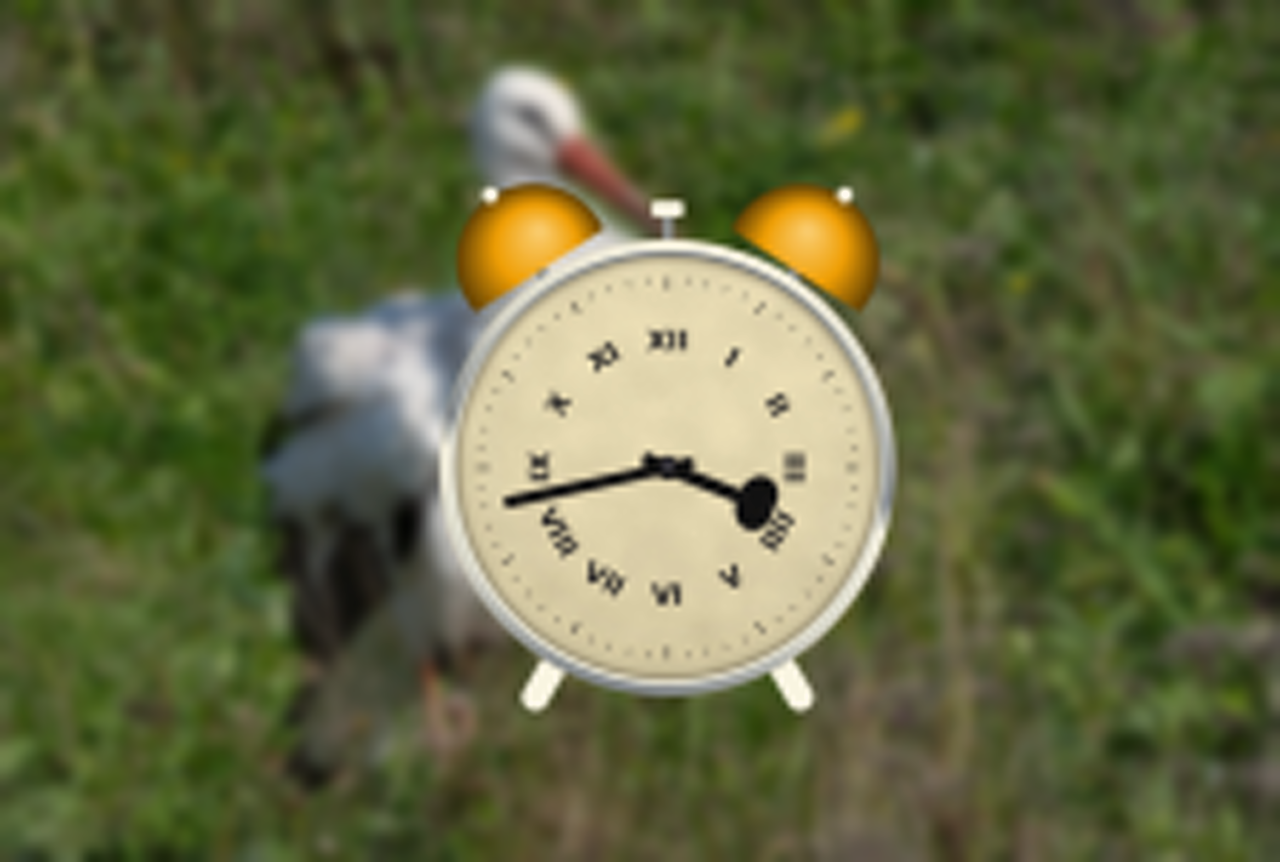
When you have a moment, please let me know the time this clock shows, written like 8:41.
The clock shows 3:43
